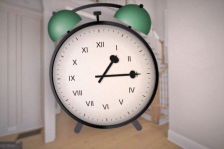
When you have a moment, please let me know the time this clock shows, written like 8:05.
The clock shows 1:15
